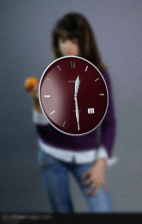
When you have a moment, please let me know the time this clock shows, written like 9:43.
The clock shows 12:30
